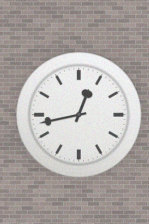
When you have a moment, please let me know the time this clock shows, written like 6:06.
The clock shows 12:43
